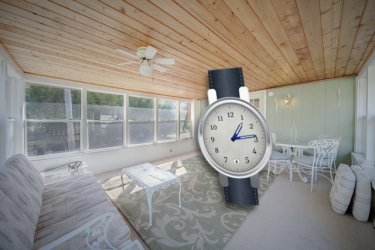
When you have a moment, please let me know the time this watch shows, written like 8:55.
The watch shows 1:14
